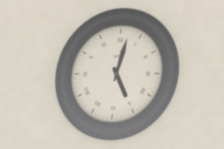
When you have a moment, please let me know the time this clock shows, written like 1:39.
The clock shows 5:02
